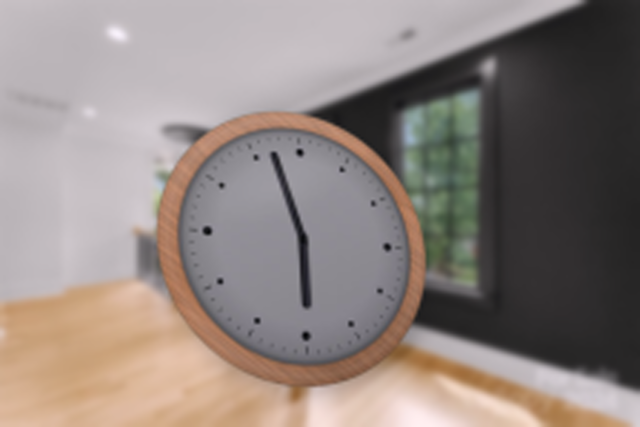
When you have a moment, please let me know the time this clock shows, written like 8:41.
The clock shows 5:57
